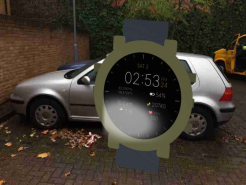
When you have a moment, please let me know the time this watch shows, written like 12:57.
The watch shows 2:53
